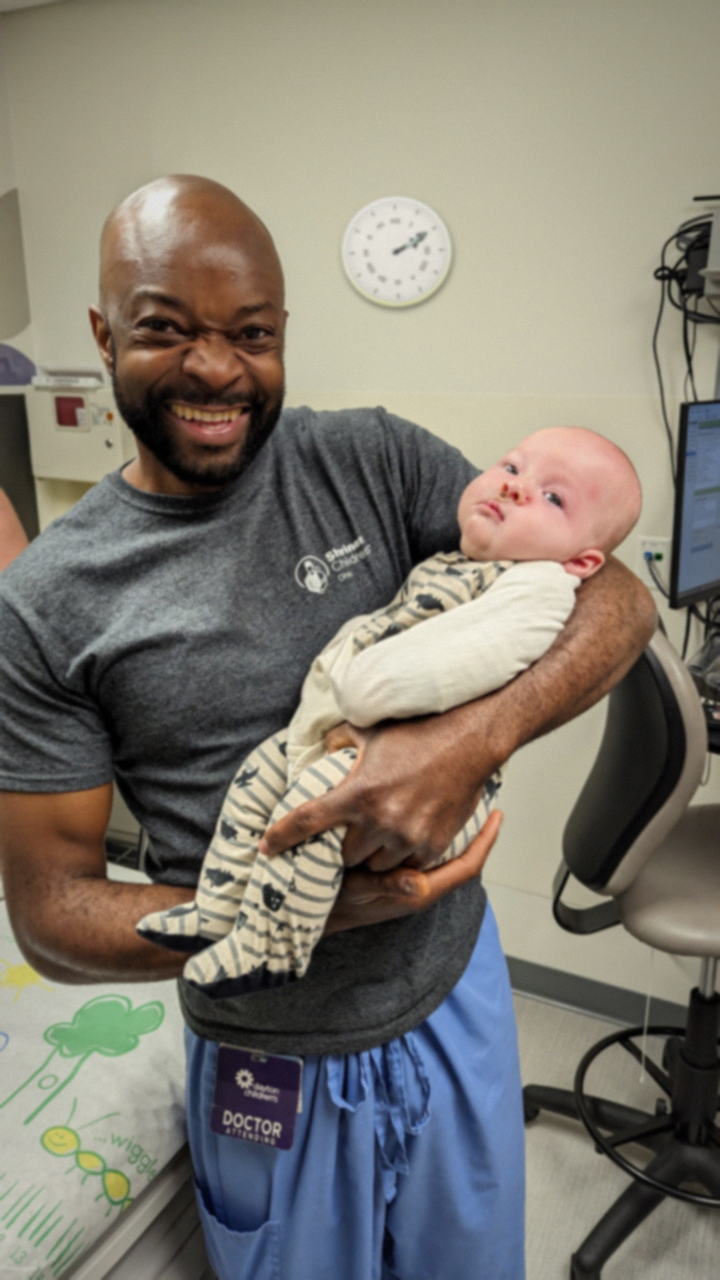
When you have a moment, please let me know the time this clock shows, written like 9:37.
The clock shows 2:10
